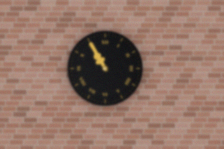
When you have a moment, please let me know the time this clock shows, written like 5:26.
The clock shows 10:55
